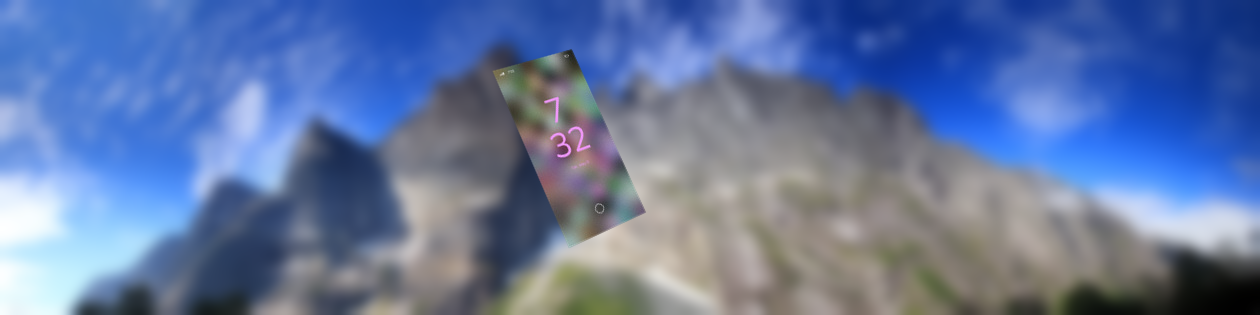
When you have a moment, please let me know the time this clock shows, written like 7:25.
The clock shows 7:32
